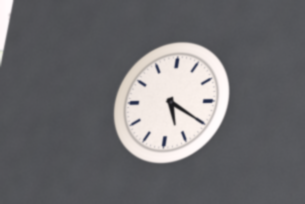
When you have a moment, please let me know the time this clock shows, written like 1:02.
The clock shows 5:20
